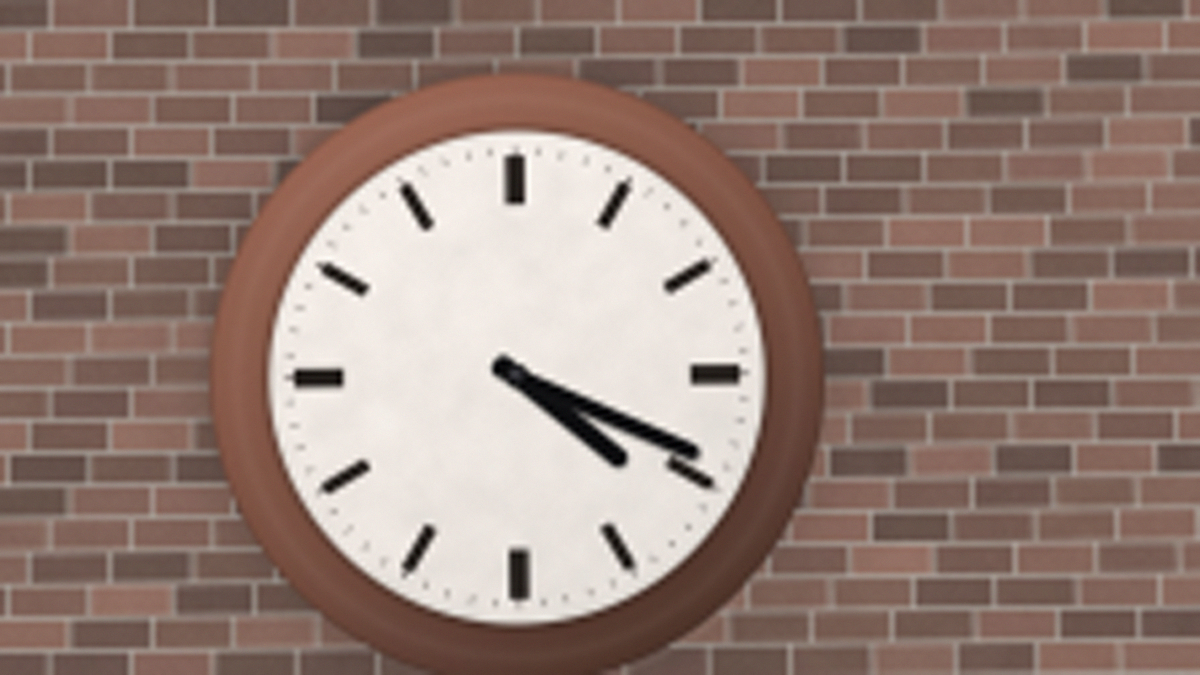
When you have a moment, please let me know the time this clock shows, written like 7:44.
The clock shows 4:19
